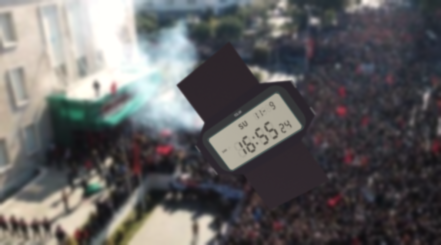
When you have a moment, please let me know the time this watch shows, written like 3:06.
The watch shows 16:55
